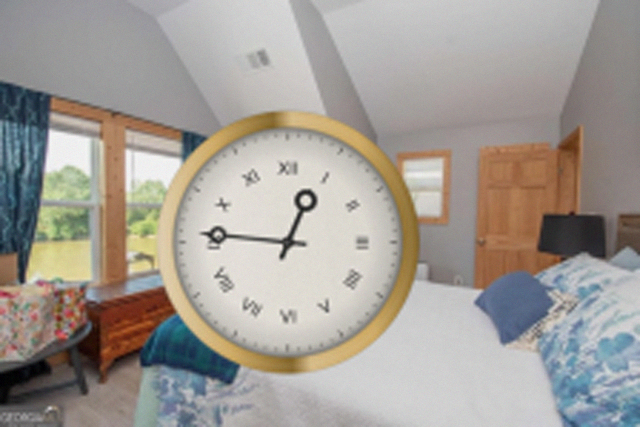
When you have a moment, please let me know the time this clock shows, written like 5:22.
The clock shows 12:46
